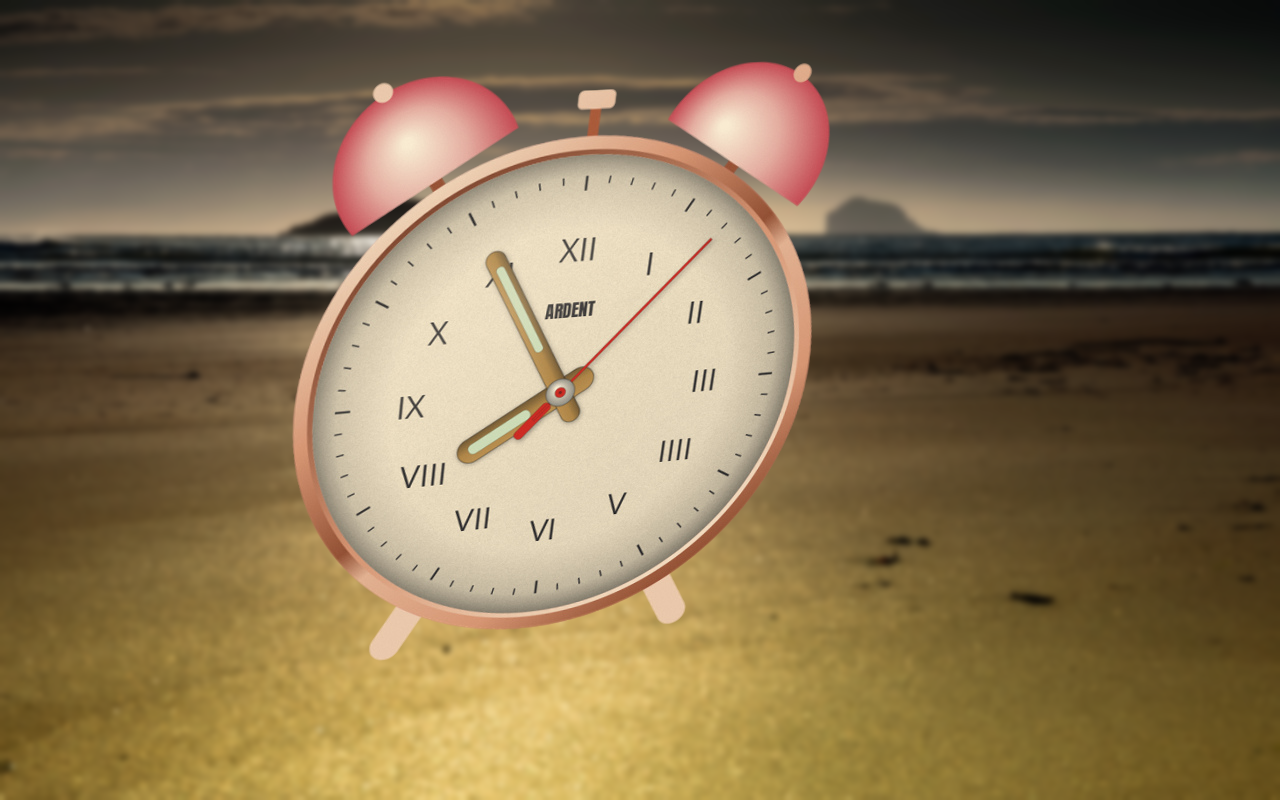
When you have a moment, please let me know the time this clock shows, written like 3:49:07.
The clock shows 7:55:07
